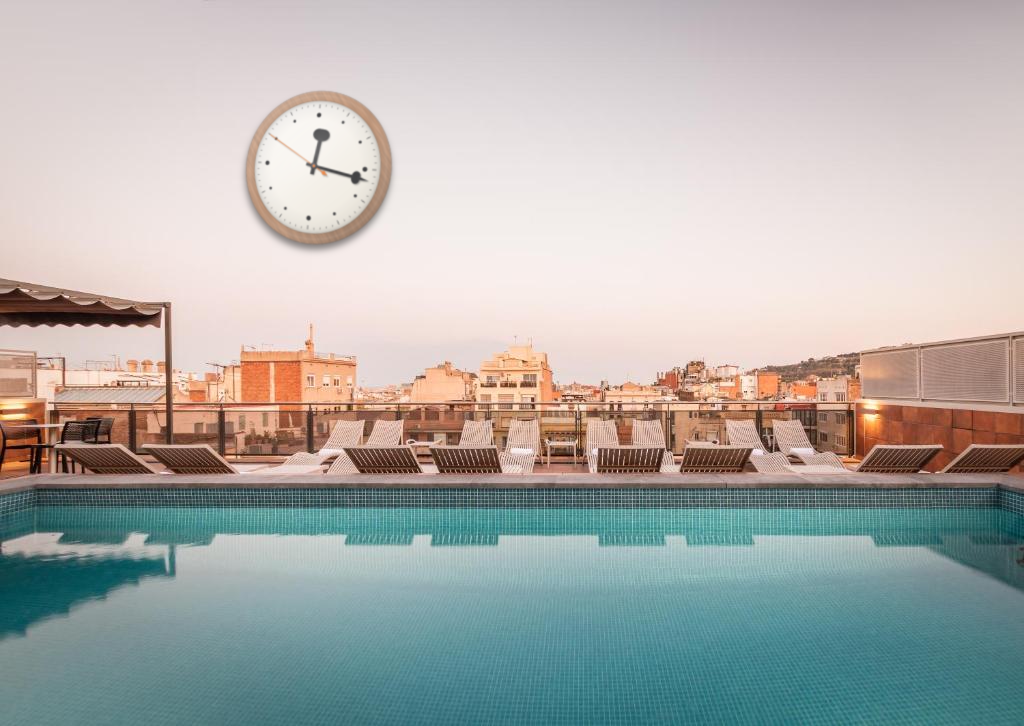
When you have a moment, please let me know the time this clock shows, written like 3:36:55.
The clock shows 12:16:50
